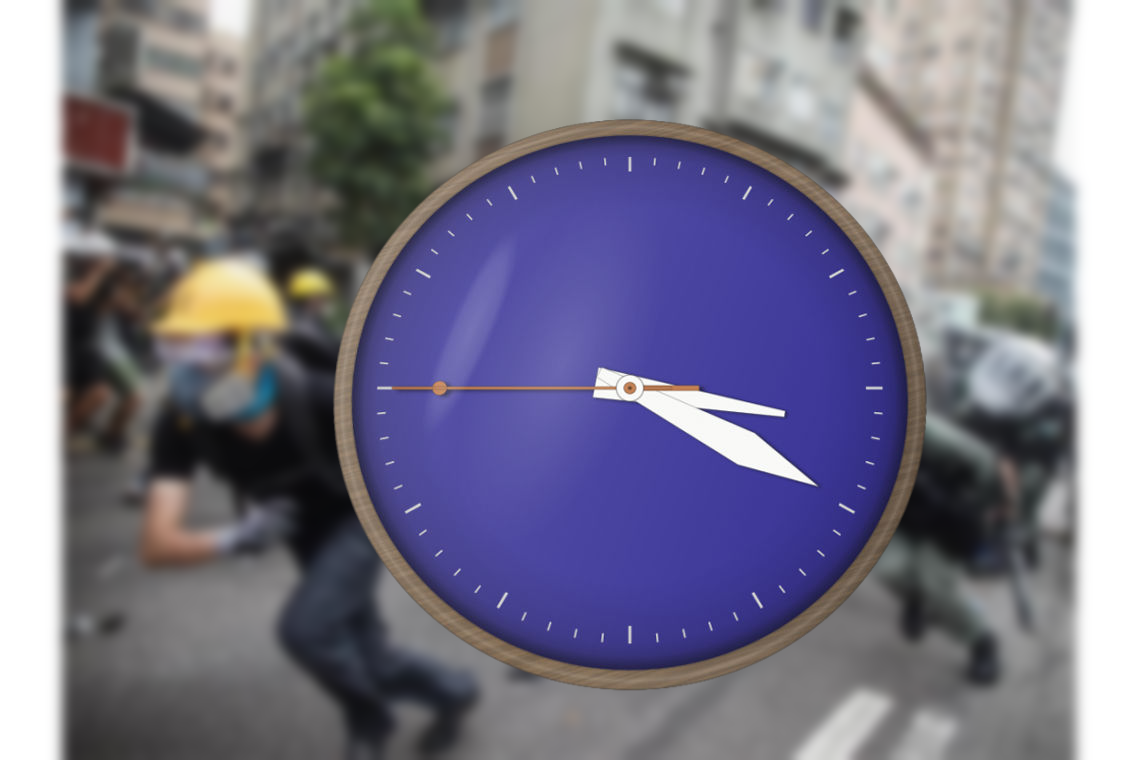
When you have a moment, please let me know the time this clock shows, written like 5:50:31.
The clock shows 3:19:45
